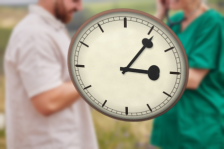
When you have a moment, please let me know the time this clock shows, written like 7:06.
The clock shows 3:06
